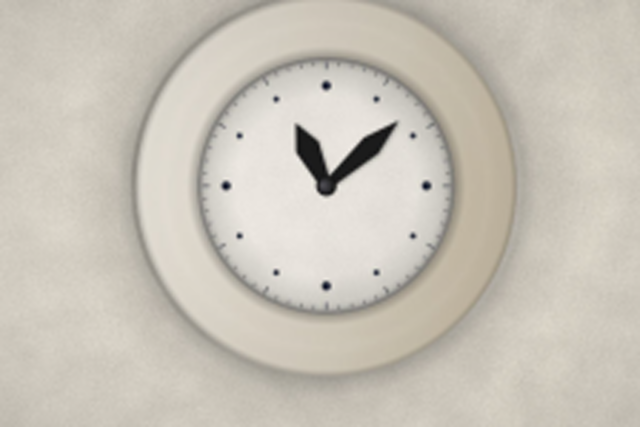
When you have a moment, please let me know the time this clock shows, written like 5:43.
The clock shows 11:08
